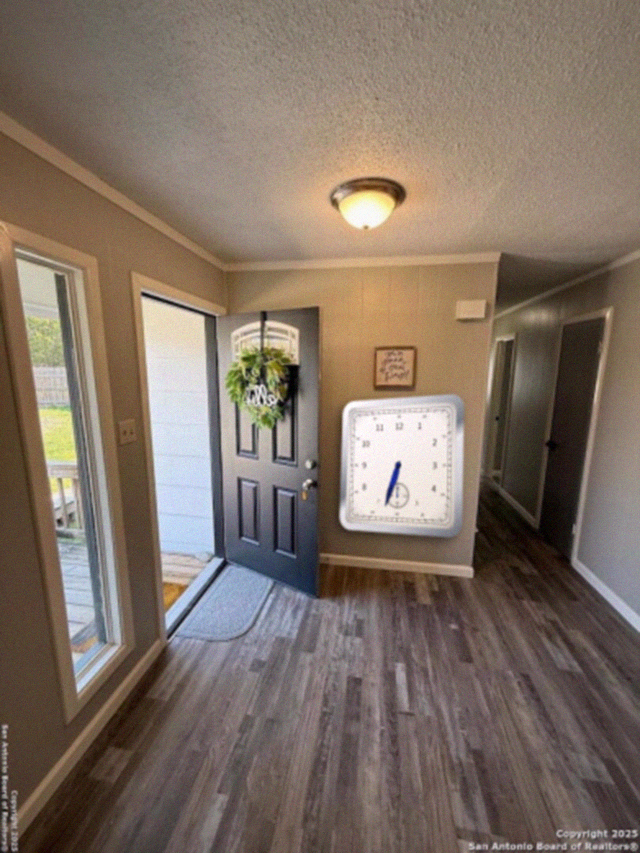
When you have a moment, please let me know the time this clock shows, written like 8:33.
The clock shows 6:33
